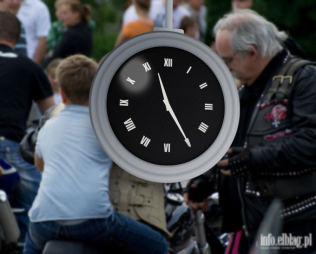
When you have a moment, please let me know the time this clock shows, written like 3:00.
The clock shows 11:25
